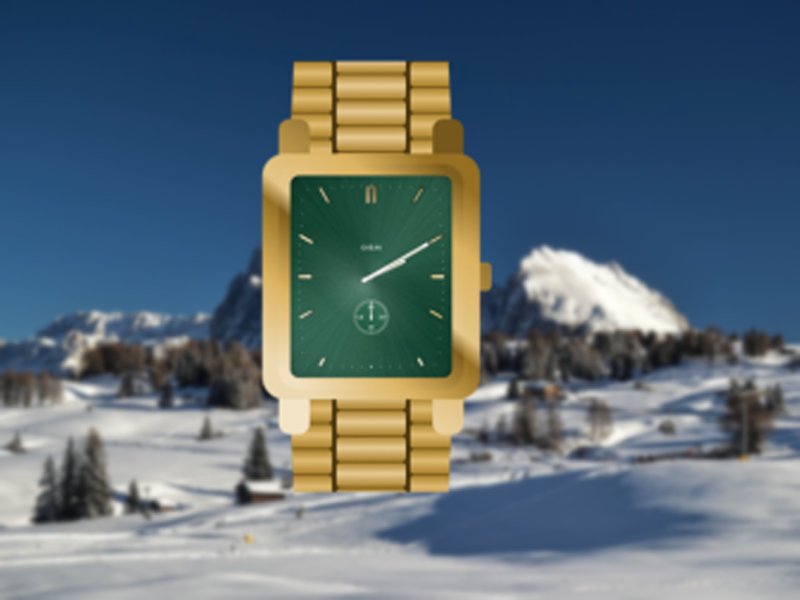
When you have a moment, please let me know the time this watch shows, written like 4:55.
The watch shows 2:10
